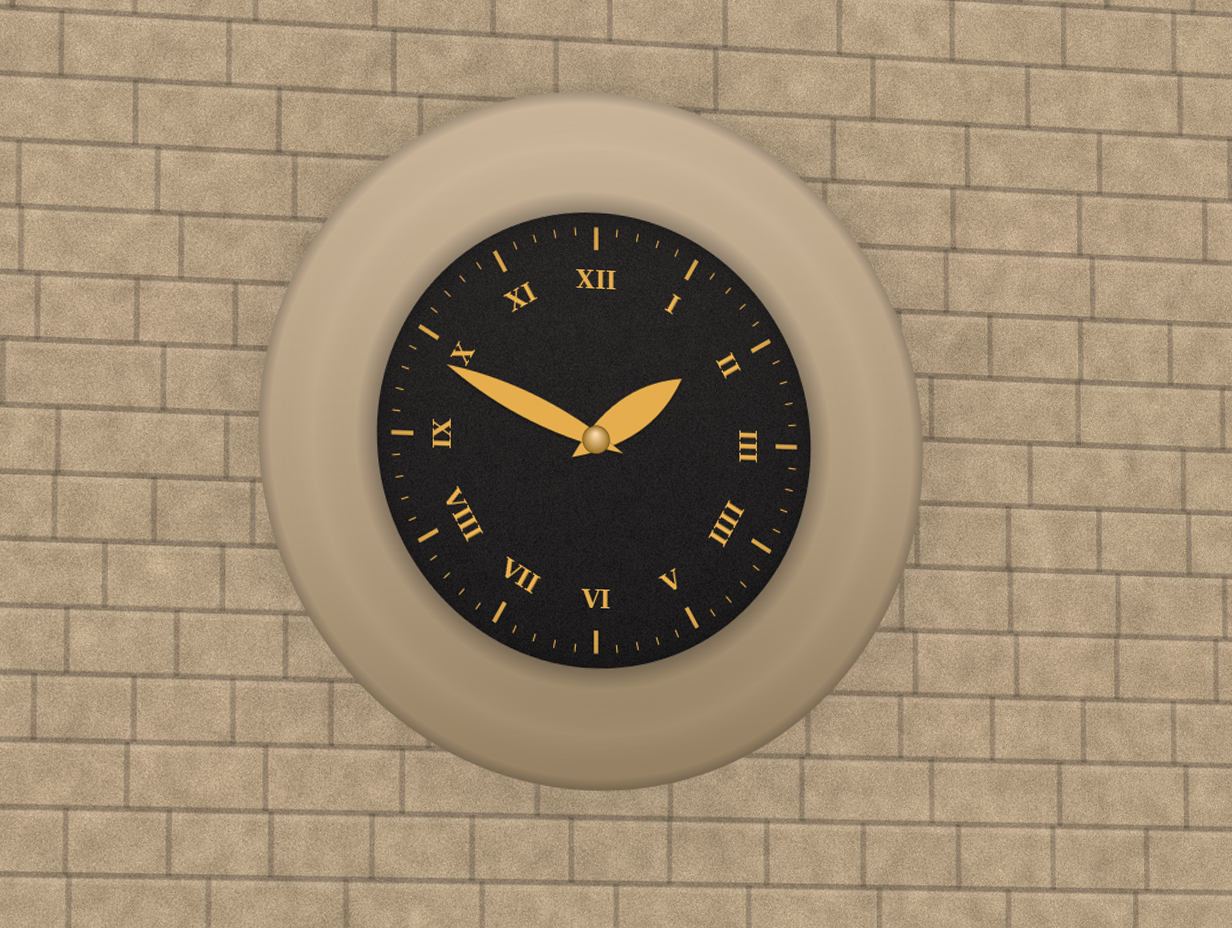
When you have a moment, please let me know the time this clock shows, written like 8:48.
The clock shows 1:49
